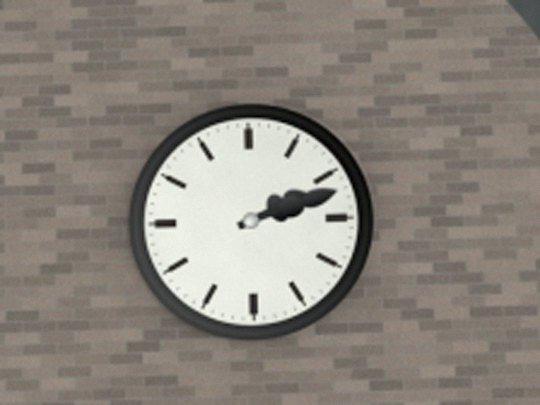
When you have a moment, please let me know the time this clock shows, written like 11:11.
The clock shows 2:12
